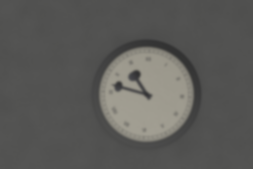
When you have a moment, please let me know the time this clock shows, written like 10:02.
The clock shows 10:47
